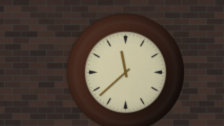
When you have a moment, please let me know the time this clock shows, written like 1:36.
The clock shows 11:38
